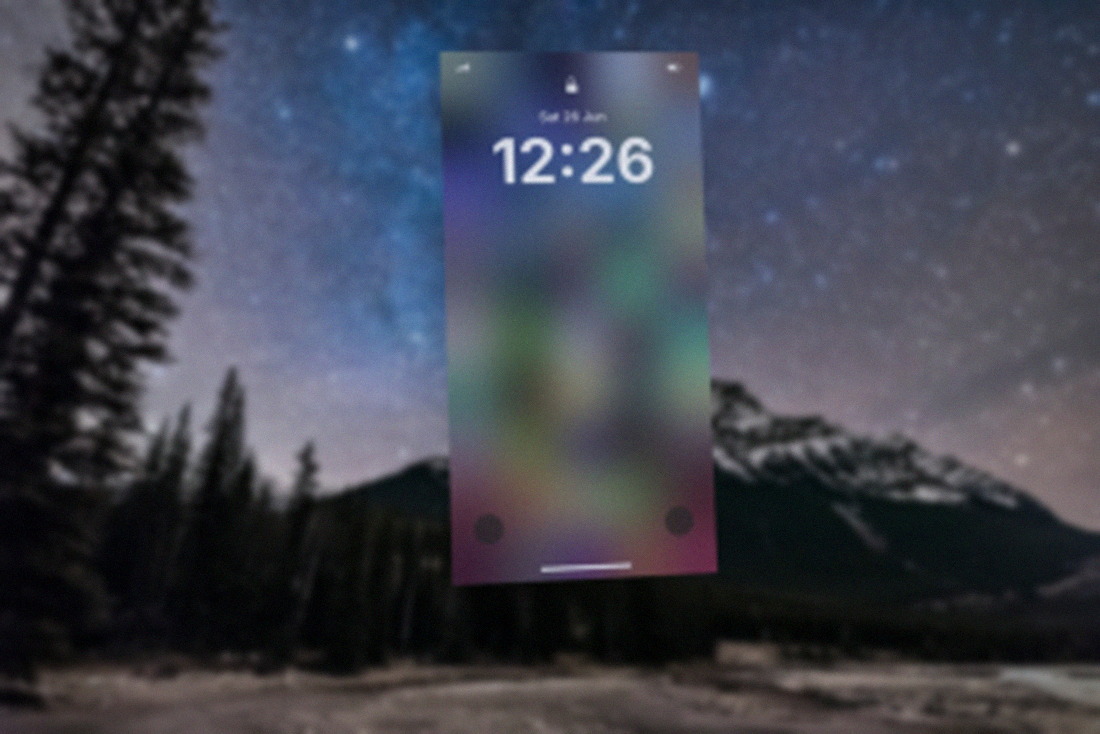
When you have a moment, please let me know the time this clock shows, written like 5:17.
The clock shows 12:26
